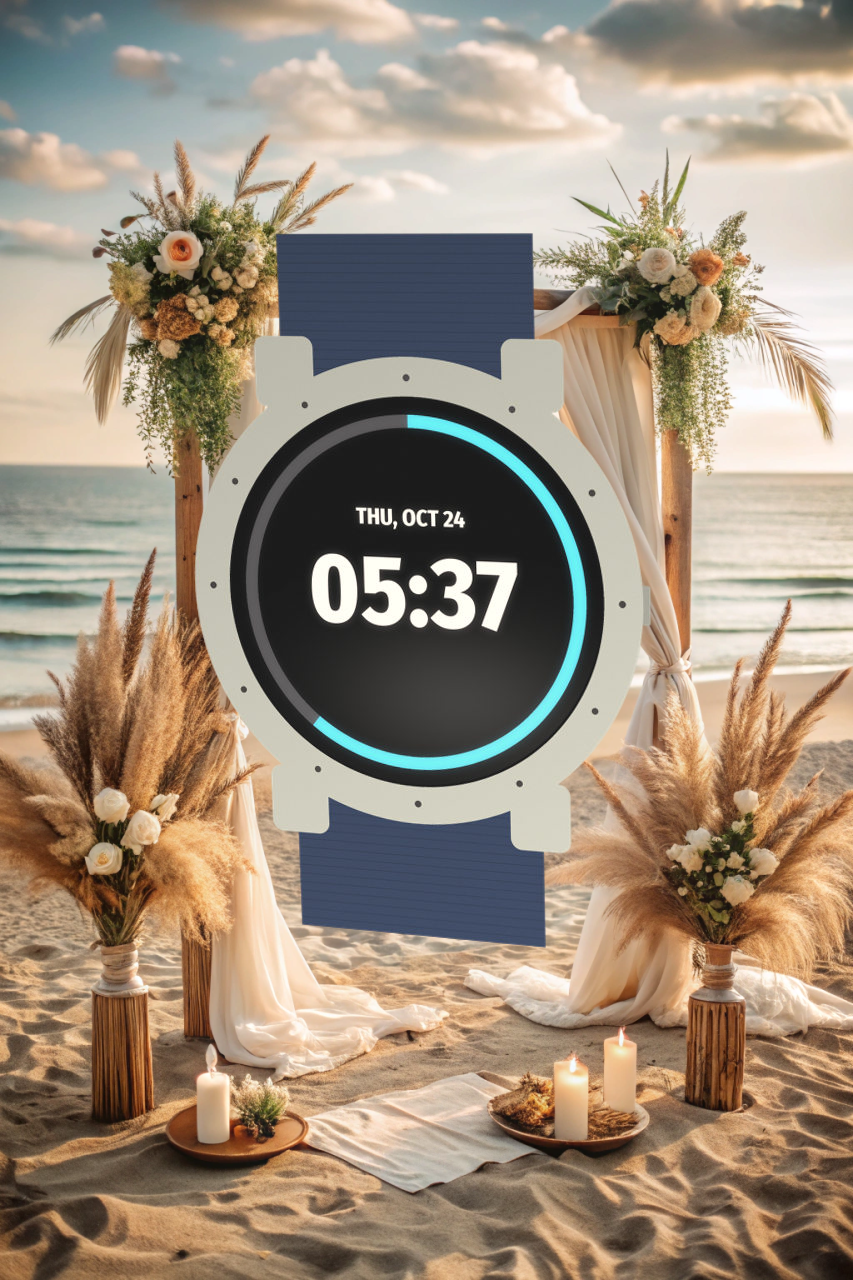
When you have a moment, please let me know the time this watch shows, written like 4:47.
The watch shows 5:37
